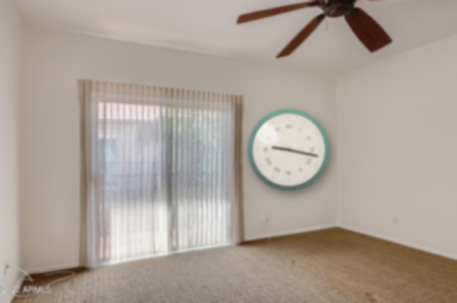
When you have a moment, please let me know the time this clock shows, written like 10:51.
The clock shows 9:17
